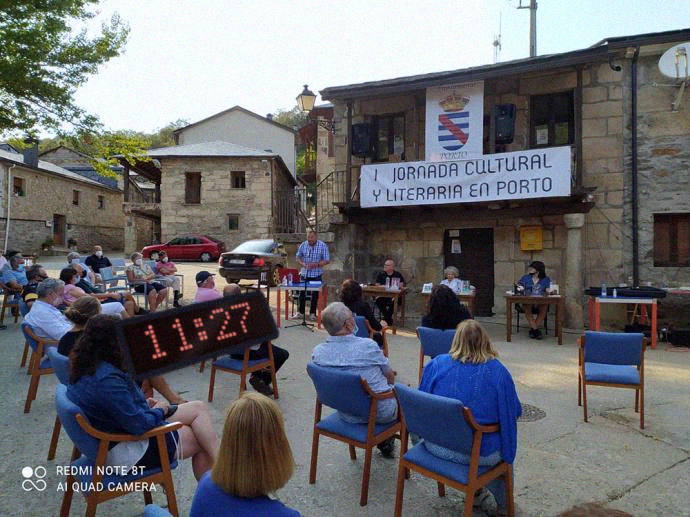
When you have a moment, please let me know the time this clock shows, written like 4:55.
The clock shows 11:27
